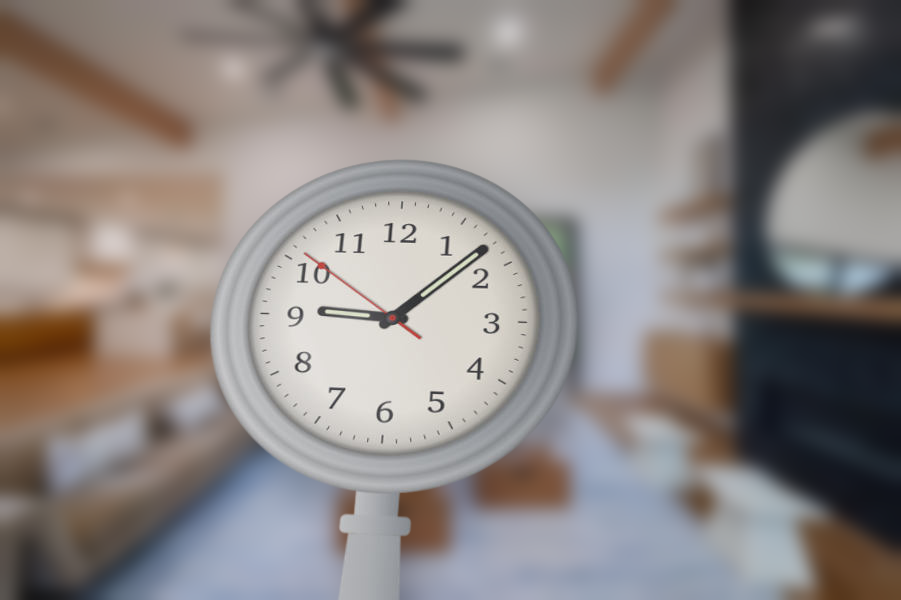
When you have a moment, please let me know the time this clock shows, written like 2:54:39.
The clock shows 9:07:51
